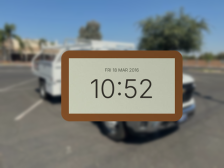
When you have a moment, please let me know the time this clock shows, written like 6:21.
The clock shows 10:52
